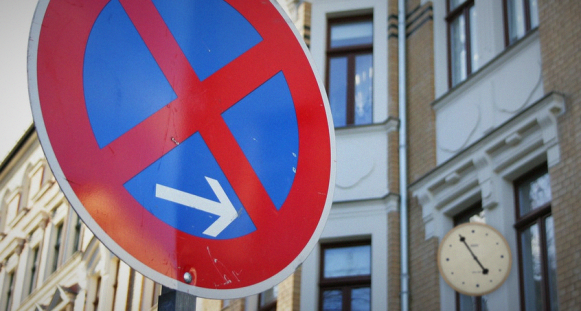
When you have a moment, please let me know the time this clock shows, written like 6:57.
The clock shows 4:55
